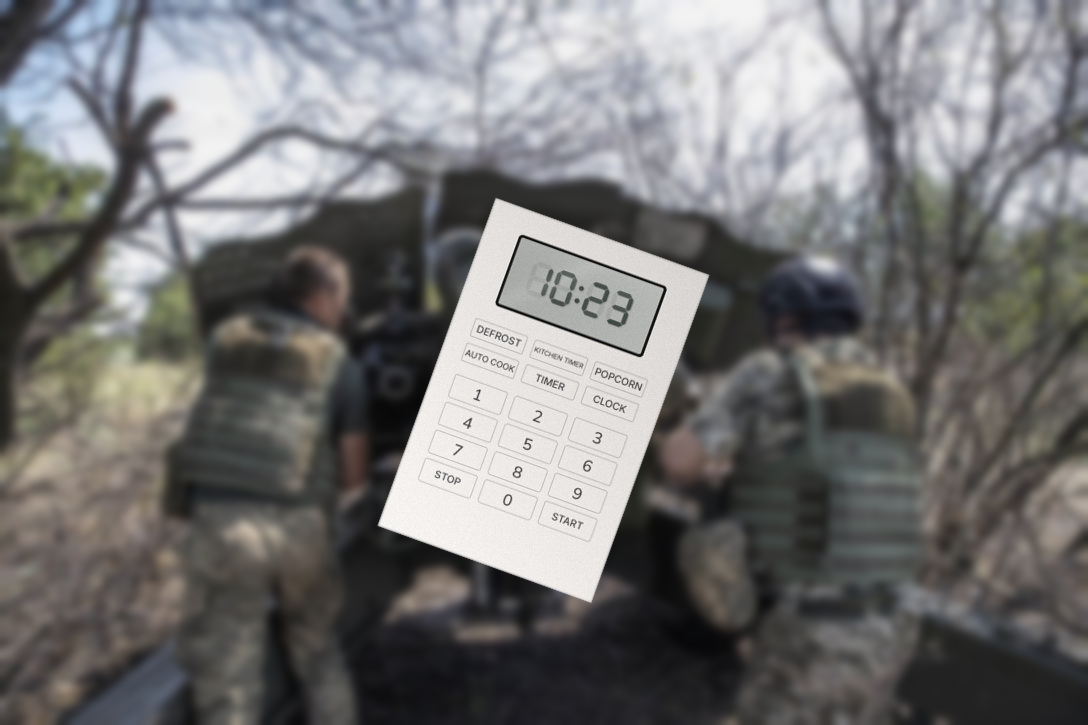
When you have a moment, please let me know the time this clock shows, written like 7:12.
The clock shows 10:23
